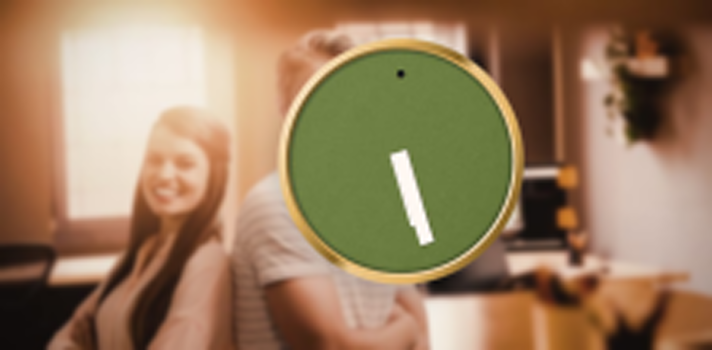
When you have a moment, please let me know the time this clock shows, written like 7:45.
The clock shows 5:27
